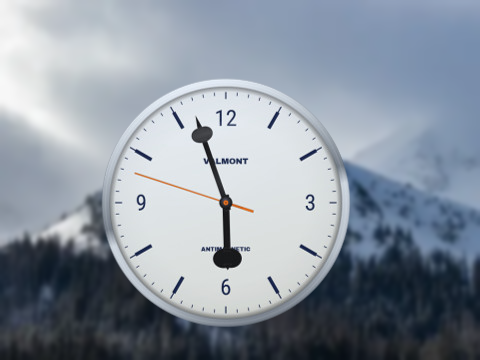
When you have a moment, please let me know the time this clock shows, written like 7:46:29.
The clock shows 5:56:48
